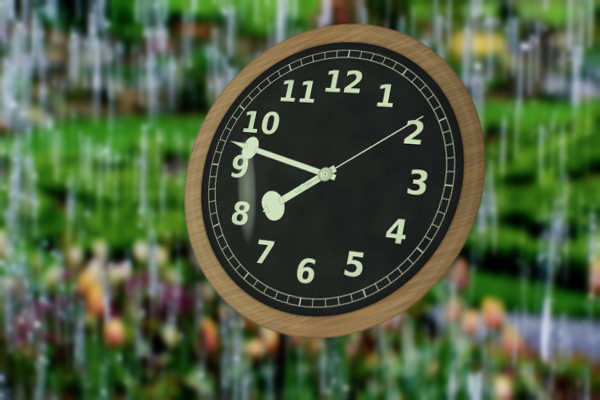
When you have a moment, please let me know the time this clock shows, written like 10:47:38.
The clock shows 7:47:09
